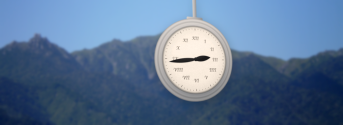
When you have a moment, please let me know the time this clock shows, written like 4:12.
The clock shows 2:44
